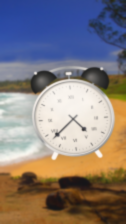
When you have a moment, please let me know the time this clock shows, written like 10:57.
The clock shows 4:38
